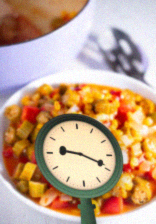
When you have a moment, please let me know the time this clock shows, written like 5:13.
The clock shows 9:19
